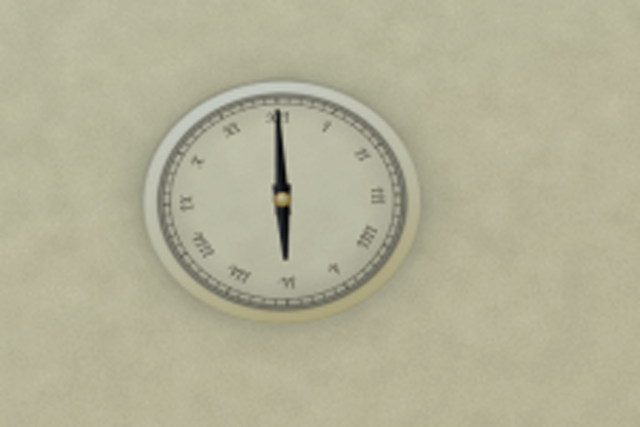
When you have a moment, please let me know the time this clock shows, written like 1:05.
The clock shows 6:00
